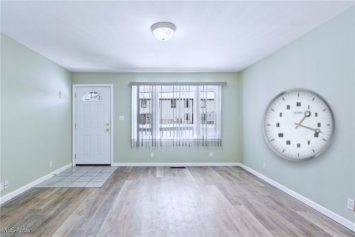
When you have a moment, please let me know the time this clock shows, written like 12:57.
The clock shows 1:18
